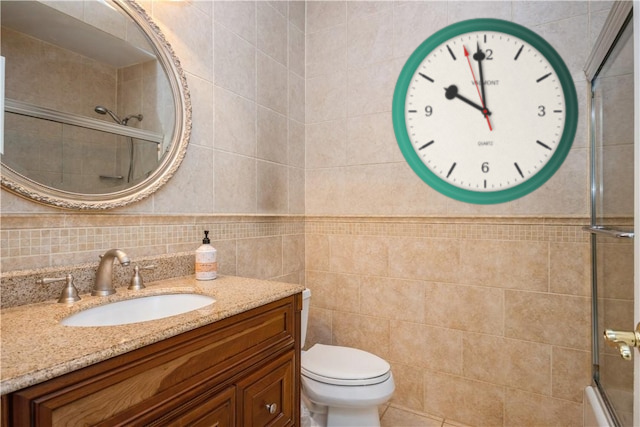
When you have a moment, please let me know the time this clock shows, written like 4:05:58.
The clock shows 9:58:57
